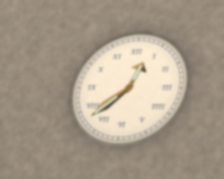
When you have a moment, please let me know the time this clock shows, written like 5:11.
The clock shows 12:38
